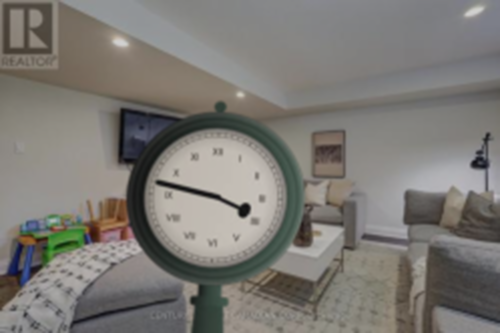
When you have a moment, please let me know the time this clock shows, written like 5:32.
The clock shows 3:47
